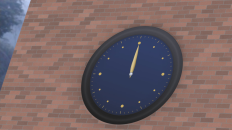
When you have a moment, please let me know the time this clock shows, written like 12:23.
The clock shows 12:00
